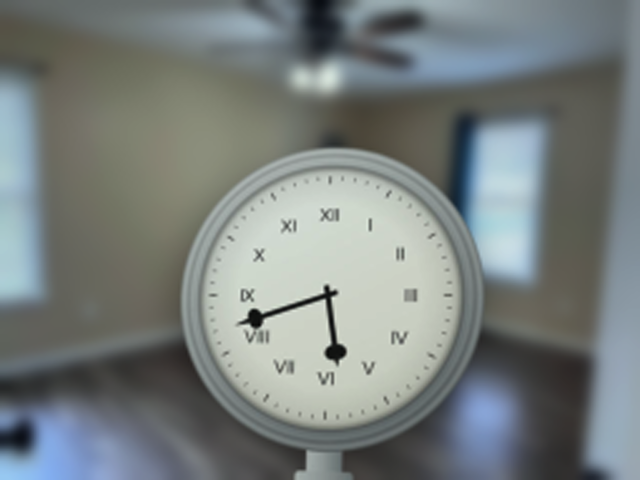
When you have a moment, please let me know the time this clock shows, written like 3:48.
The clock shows 5:42
